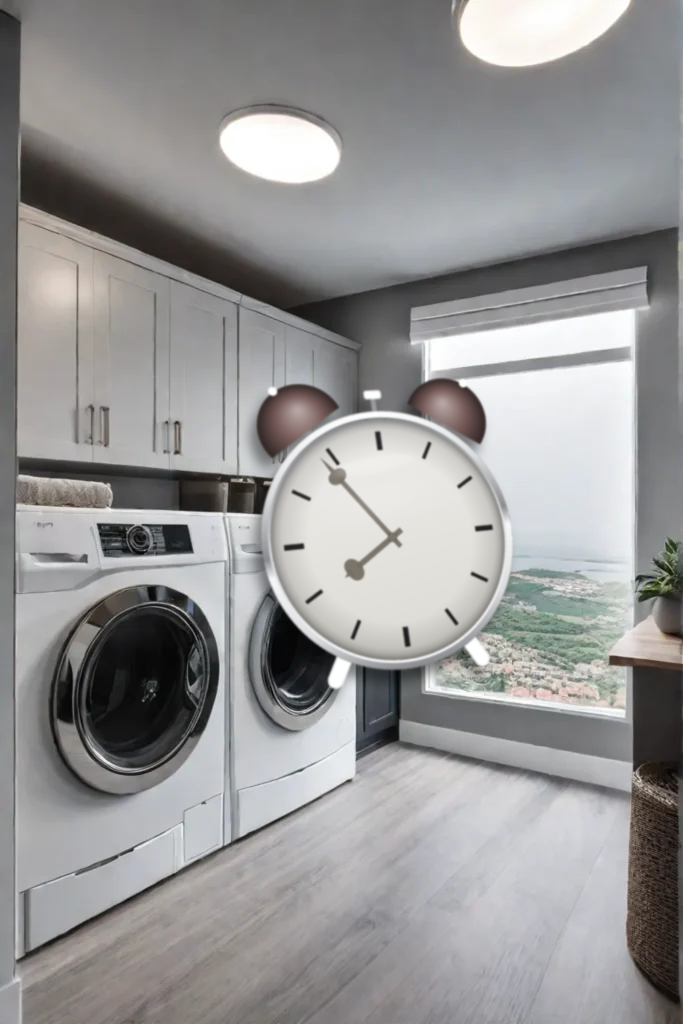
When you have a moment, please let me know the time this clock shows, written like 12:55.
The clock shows 7:54
